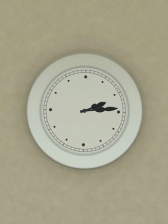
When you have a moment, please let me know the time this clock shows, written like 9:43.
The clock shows 2:14
